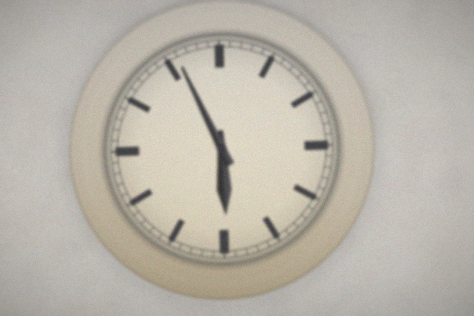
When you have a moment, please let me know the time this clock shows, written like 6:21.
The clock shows 5:56
